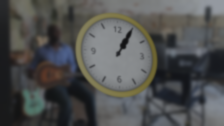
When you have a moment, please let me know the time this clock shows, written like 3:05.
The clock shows 1:05
